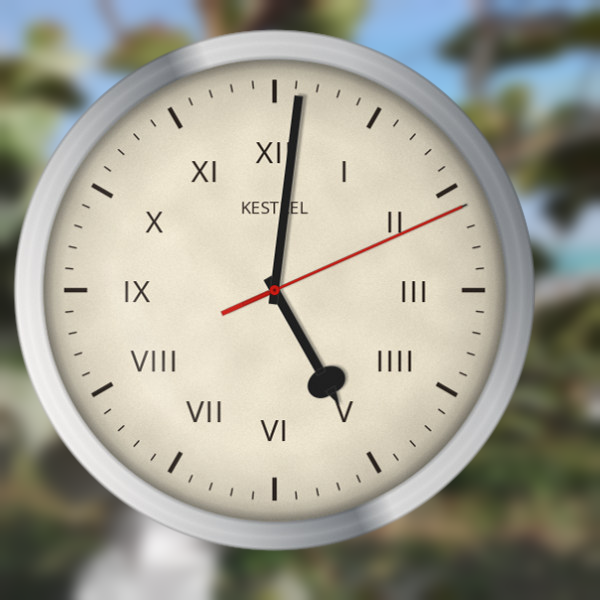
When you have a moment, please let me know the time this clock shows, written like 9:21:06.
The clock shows 5:01:11
